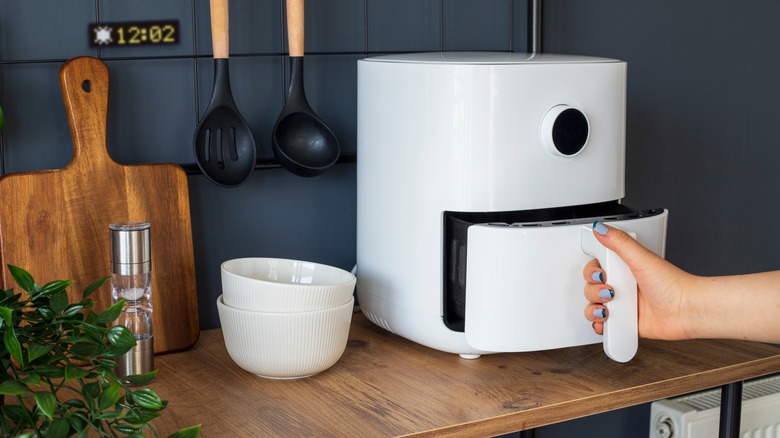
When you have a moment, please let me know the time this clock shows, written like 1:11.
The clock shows 12:02
